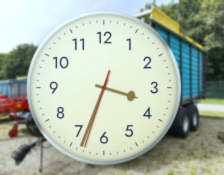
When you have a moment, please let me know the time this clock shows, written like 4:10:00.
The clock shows 3:33:33
